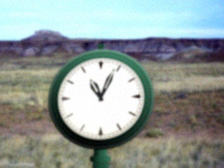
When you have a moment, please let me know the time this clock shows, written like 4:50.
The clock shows 11:04
